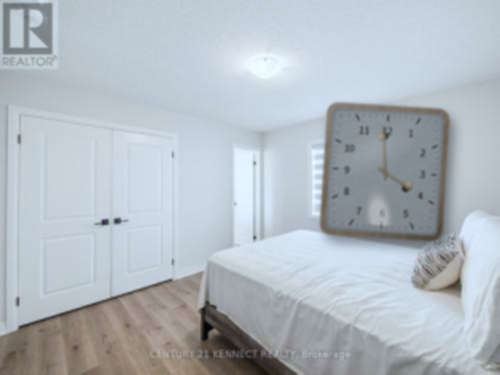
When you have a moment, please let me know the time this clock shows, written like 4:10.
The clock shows 3:59
